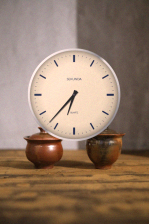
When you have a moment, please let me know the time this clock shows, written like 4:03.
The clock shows 6:37
